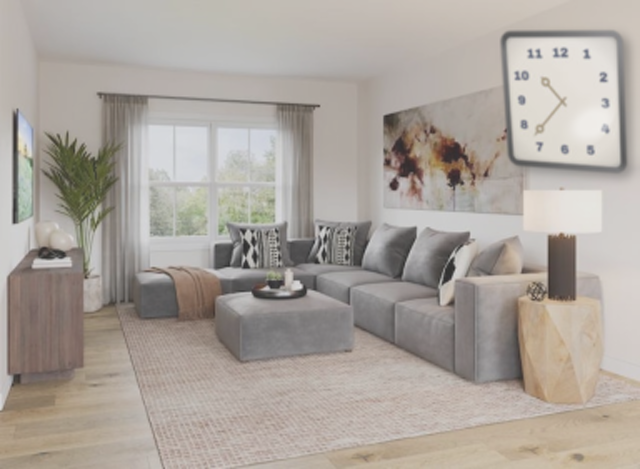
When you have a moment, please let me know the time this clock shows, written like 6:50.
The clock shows 10:37
